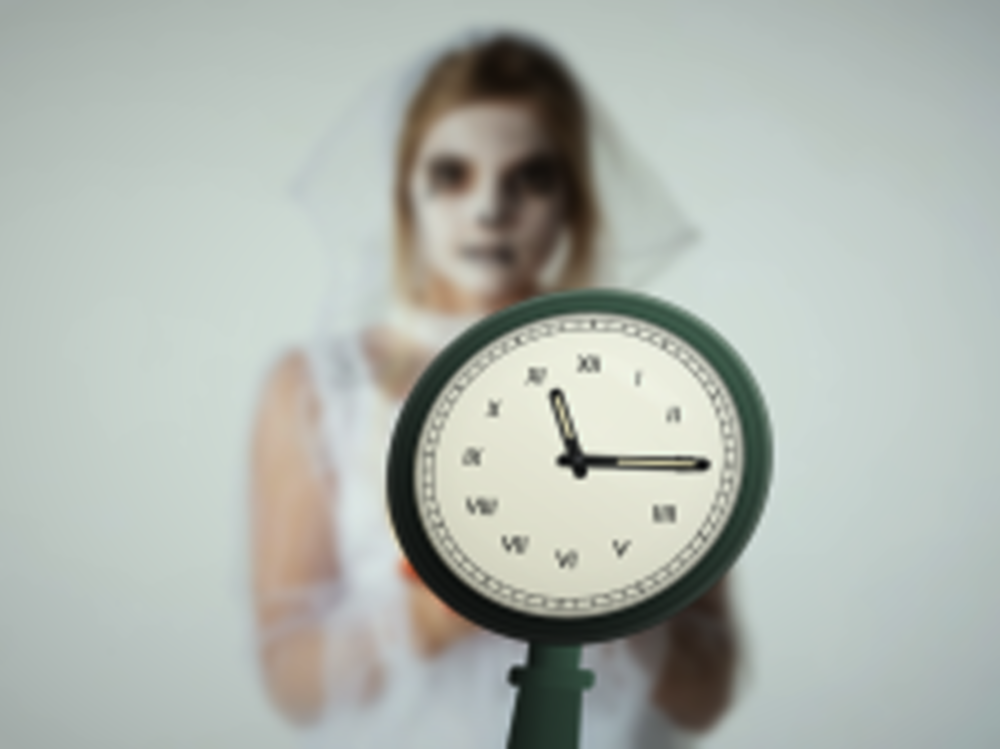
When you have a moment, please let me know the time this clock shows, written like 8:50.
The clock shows 11:15
